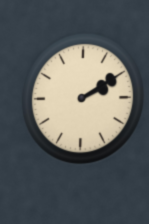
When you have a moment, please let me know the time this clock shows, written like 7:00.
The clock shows 2:10
